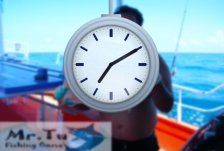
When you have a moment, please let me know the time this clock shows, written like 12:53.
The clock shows 7:10
